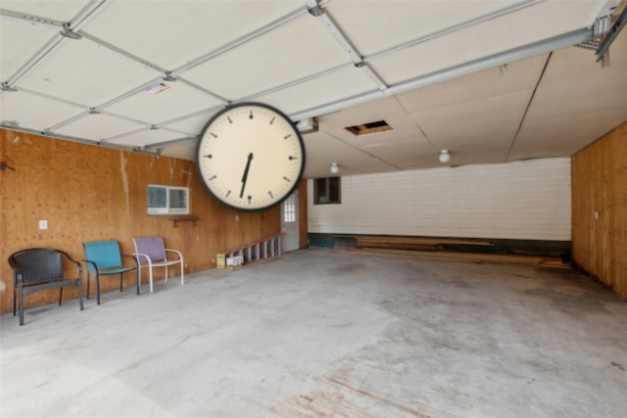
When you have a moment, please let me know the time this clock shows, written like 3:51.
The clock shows 6:32
